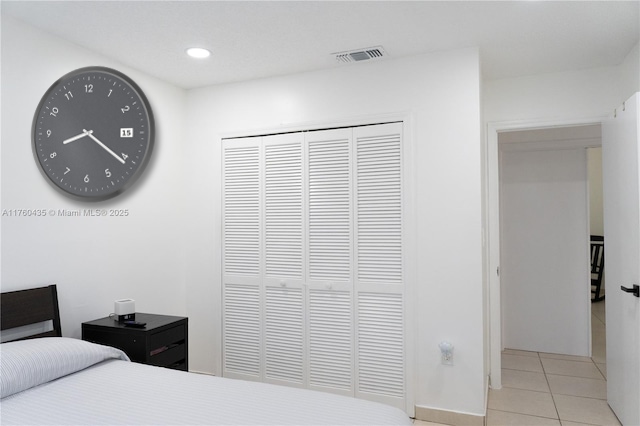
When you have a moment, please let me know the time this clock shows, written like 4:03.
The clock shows 8:21
